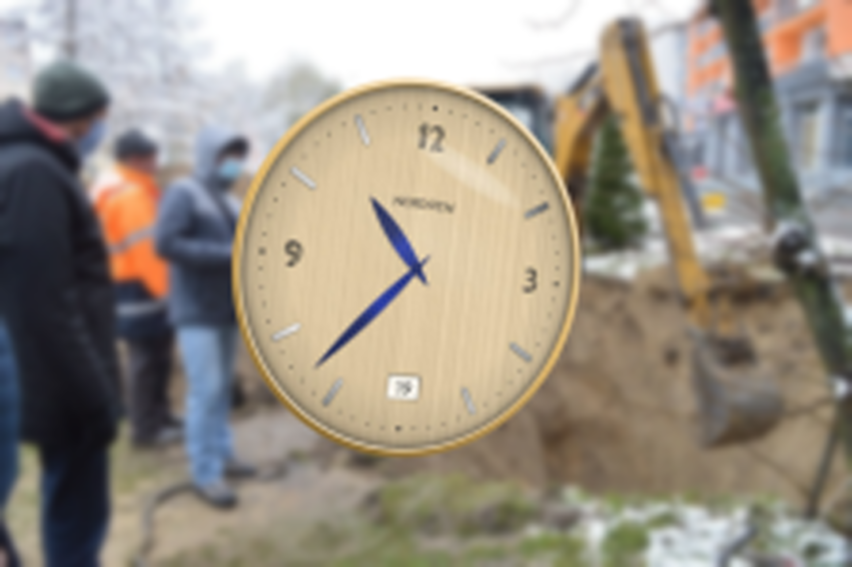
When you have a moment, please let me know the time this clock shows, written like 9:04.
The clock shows 10:37
